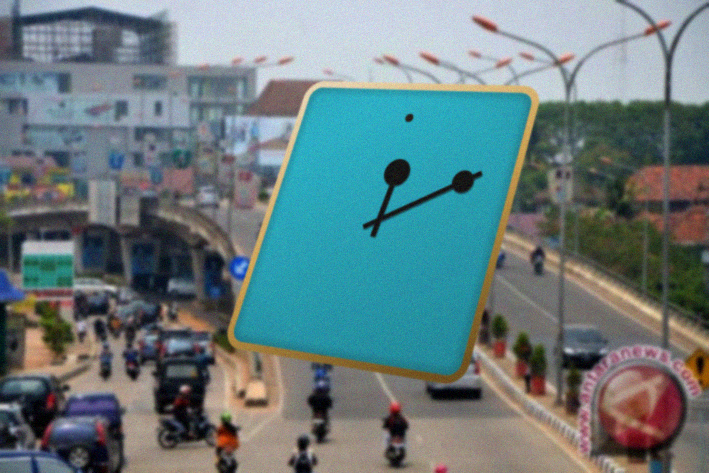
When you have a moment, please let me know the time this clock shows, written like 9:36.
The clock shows 12:10
